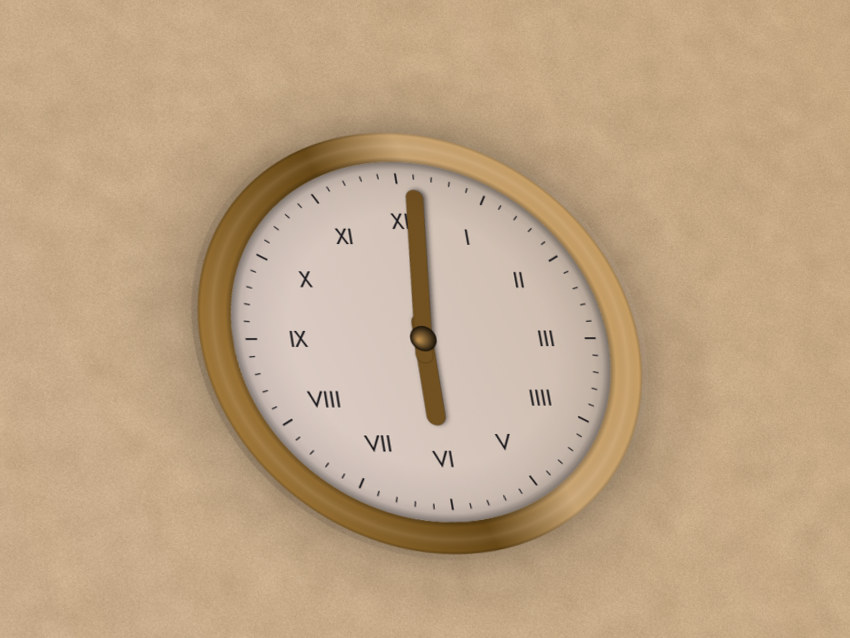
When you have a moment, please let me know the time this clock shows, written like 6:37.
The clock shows 6:01
